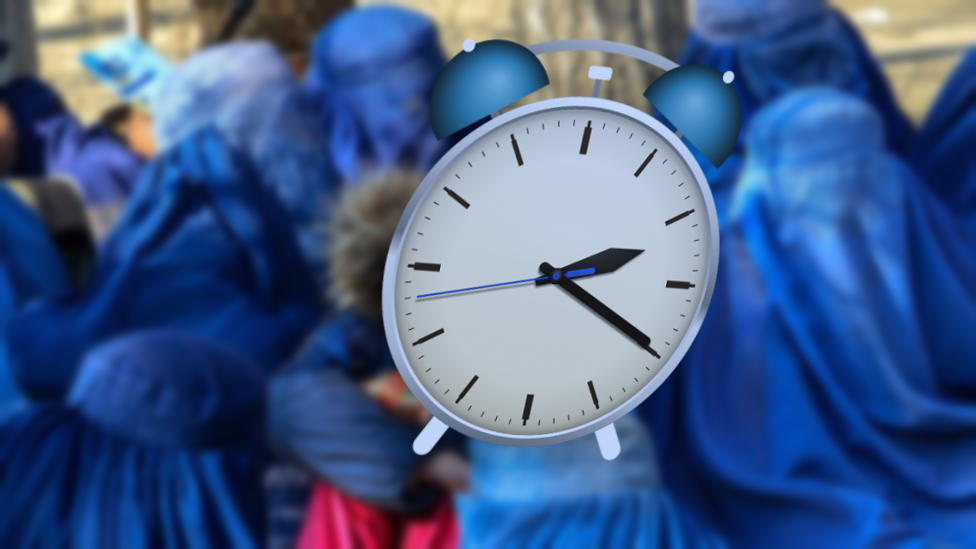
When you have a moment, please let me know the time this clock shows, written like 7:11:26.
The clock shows 2:19:43
